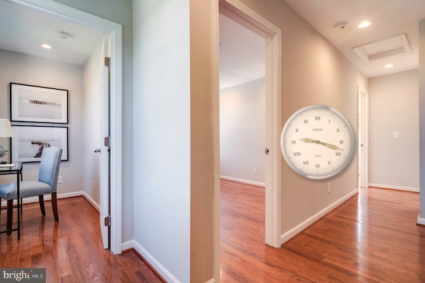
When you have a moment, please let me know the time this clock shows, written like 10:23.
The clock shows 9:18
